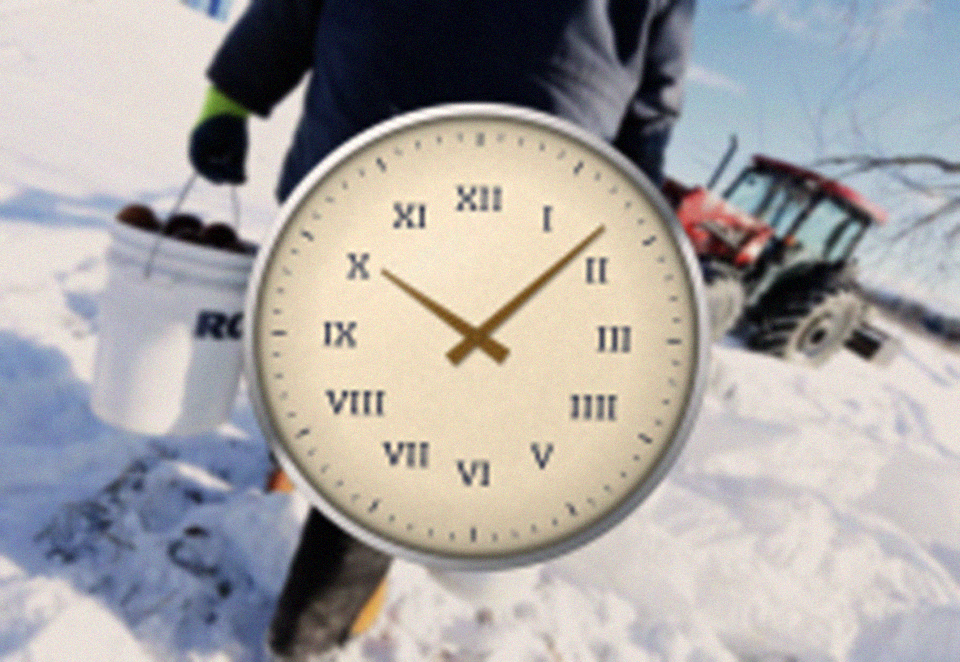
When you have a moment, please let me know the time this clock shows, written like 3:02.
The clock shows 10:08
